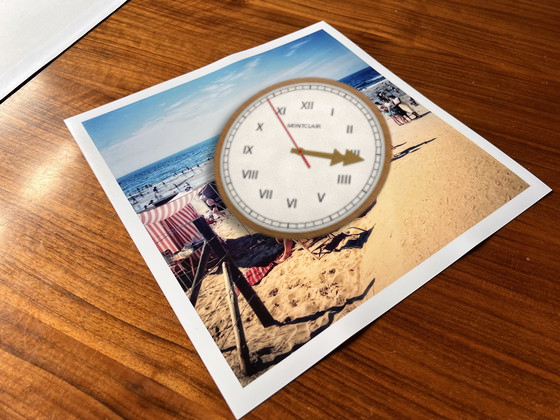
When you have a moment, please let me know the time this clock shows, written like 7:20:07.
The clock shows 3:15:54
